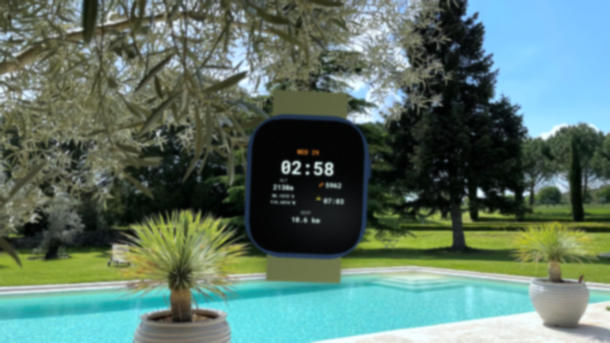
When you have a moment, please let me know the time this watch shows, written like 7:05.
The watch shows 2:58
